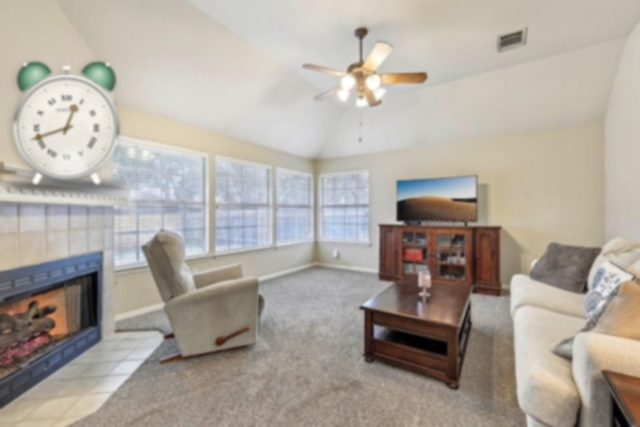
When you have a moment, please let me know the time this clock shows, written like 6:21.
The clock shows 12:42
